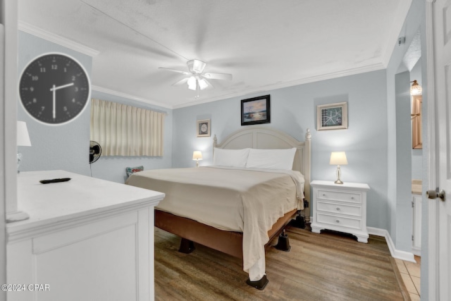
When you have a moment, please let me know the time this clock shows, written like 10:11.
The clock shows 2:30
